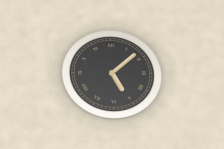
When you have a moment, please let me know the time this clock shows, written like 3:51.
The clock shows 5:08
